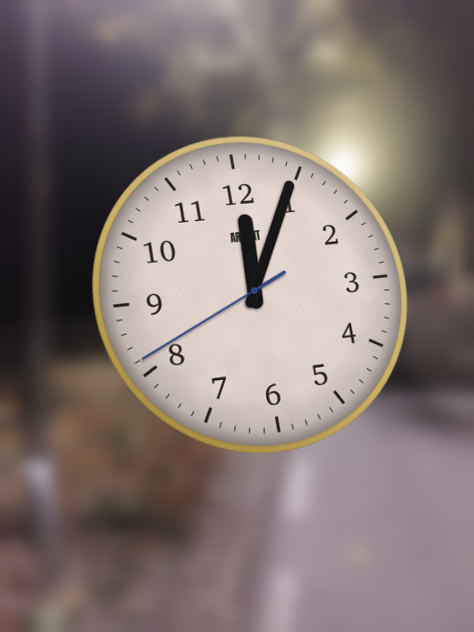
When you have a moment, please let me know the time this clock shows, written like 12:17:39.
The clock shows 12:04:41
